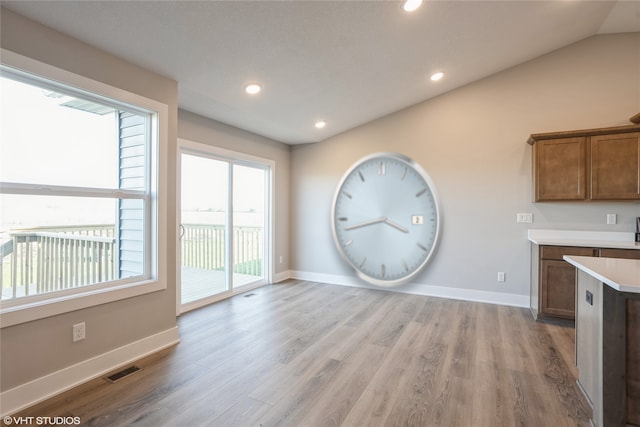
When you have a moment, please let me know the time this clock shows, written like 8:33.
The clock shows 3:43
